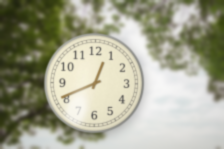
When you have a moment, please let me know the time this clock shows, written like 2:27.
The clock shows 12:41
